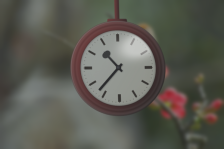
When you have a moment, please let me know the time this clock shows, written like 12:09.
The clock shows 10:37
